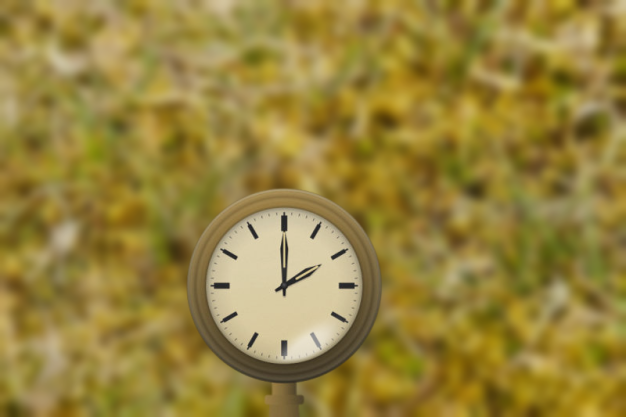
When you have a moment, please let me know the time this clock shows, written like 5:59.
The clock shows 2:00
